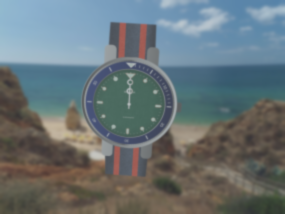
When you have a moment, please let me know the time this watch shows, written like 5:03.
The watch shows 12:00
